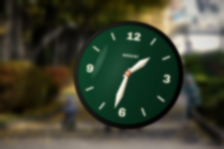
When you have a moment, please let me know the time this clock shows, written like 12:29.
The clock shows 1:32
